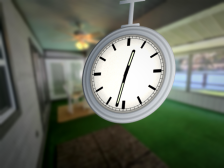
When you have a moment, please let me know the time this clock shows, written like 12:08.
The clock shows 12:32
